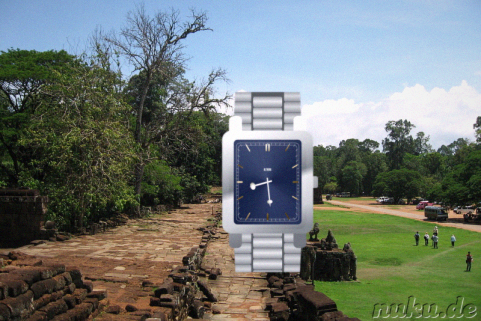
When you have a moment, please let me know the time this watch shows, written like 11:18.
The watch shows 8:29
